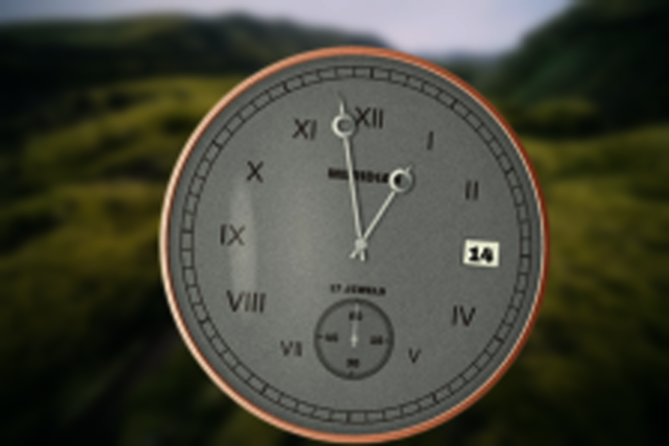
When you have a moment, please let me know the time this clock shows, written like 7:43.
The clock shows 12:58
